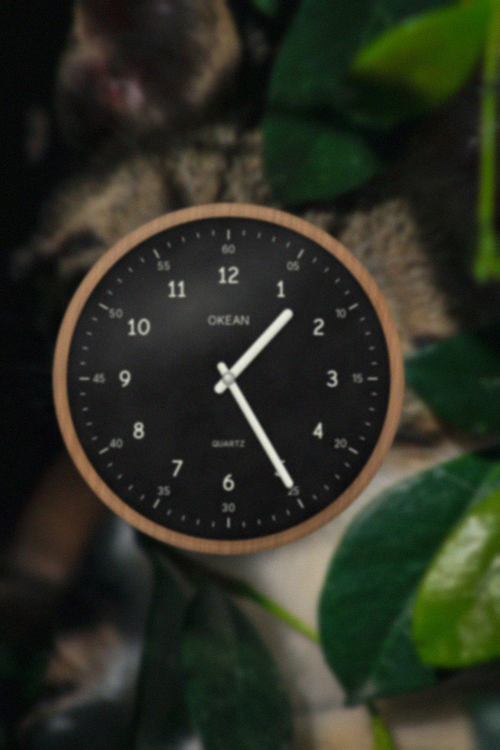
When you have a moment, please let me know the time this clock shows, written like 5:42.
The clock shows 1:25
